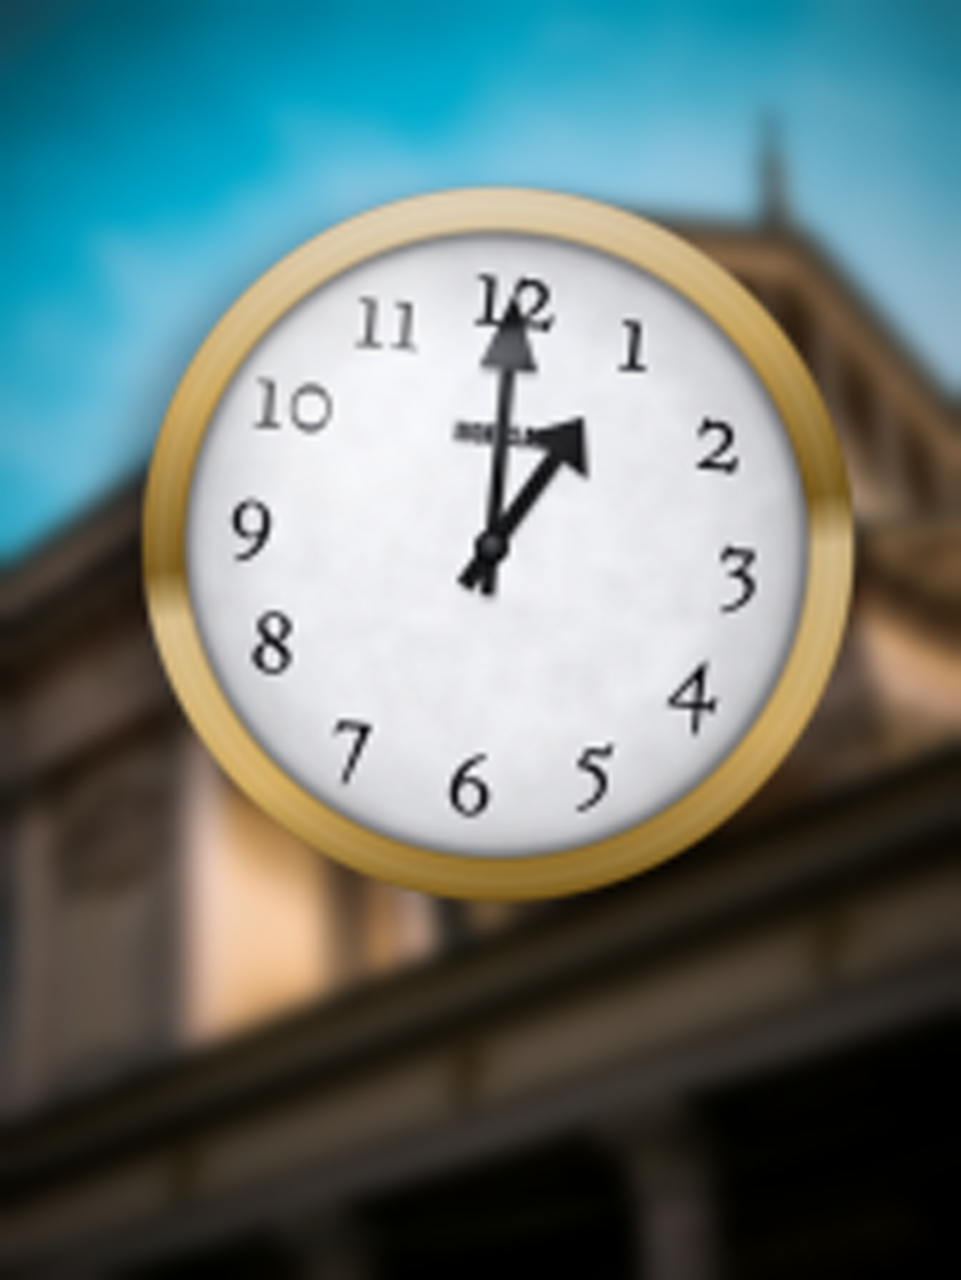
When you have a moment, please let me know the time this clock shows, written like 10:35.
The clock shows 1:00
